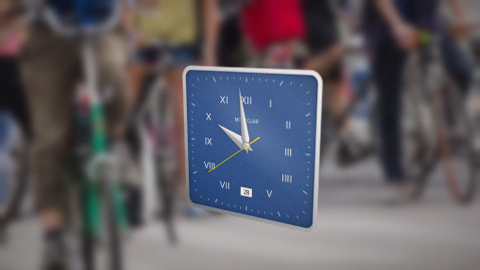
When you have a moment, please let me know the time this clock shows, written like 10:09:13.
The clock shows 9:58:39
